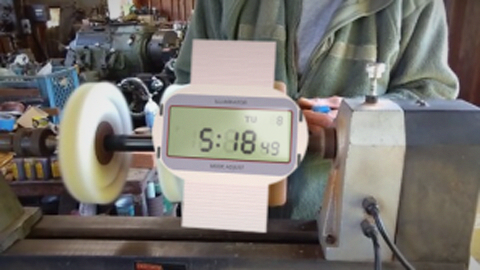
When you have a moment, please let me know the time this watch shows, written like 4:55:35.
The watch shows 5:18:49
